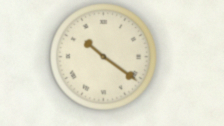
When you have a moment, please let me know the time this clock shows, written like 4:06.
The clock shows 10:21
